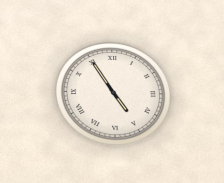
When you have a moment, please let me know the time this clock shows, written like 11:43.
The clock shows 4:55
